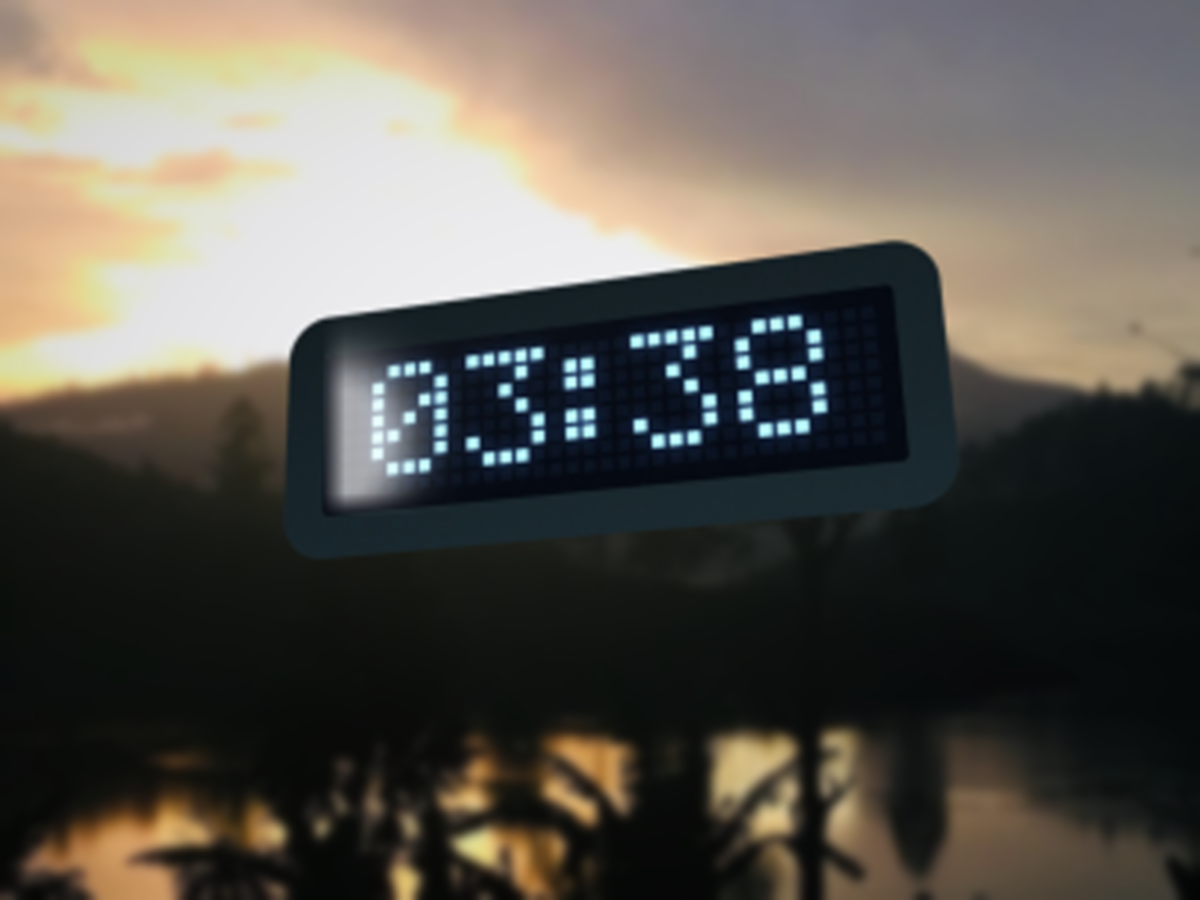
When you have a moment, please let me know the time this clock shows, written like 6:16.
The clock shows 3:38
